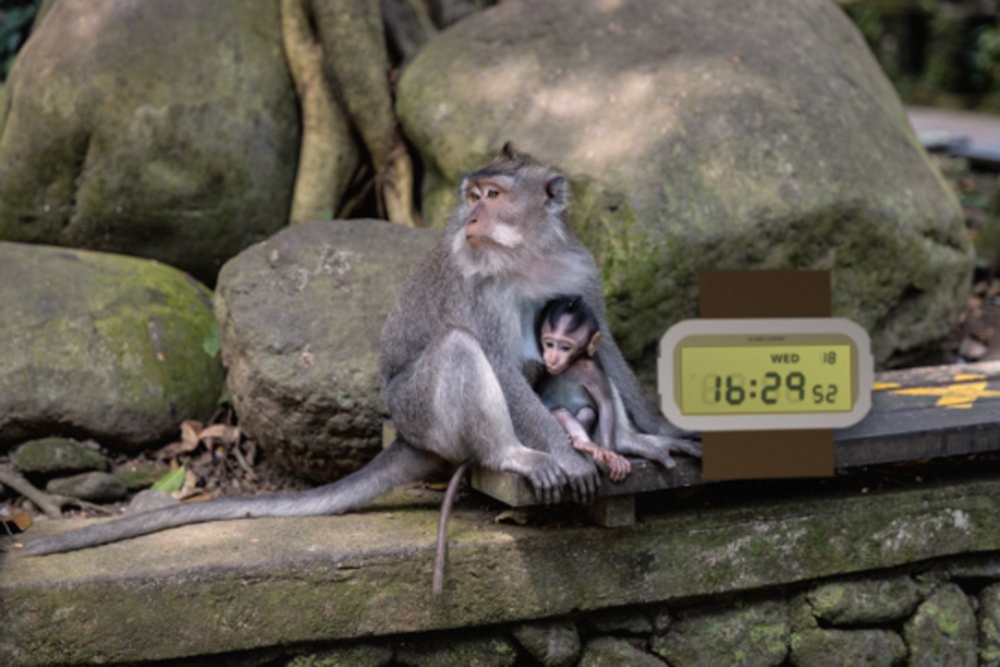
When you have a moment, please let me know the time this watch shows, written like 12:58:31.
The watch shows 16:29:52
